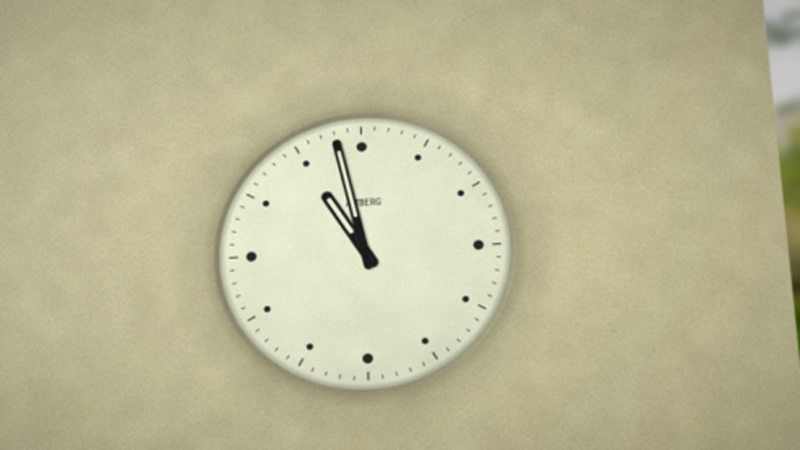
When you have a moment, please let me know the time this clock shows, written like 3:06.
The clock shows 10:58
